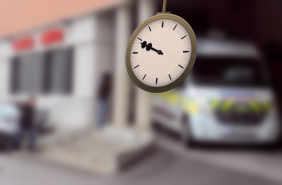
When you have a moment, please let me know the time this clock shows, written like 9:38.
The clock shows 9:49
